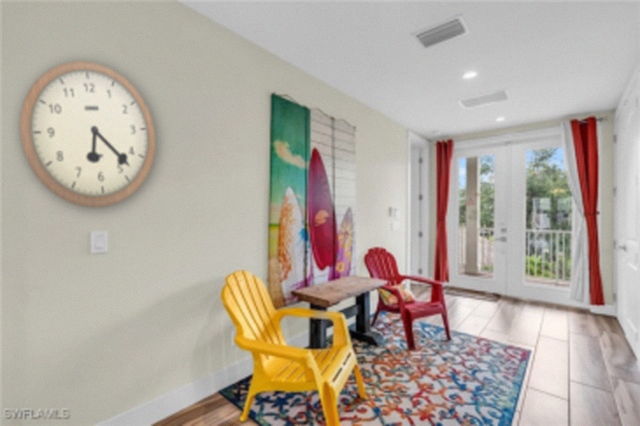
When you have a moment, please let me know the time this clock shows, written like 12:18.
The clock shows 6:23
